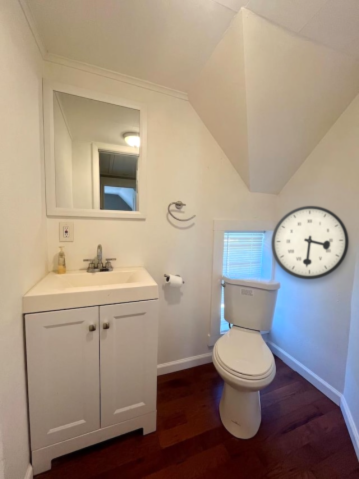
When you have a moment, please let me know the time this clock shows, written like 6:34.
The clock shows 3:31
